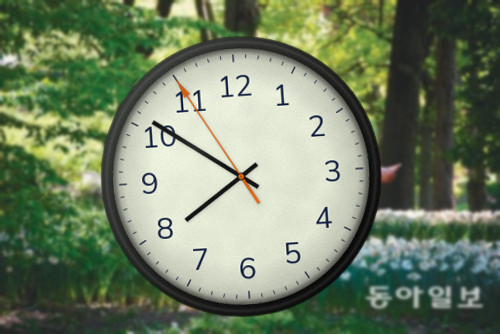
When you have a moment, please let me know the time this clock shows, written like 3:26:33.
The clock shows 7:50:55
